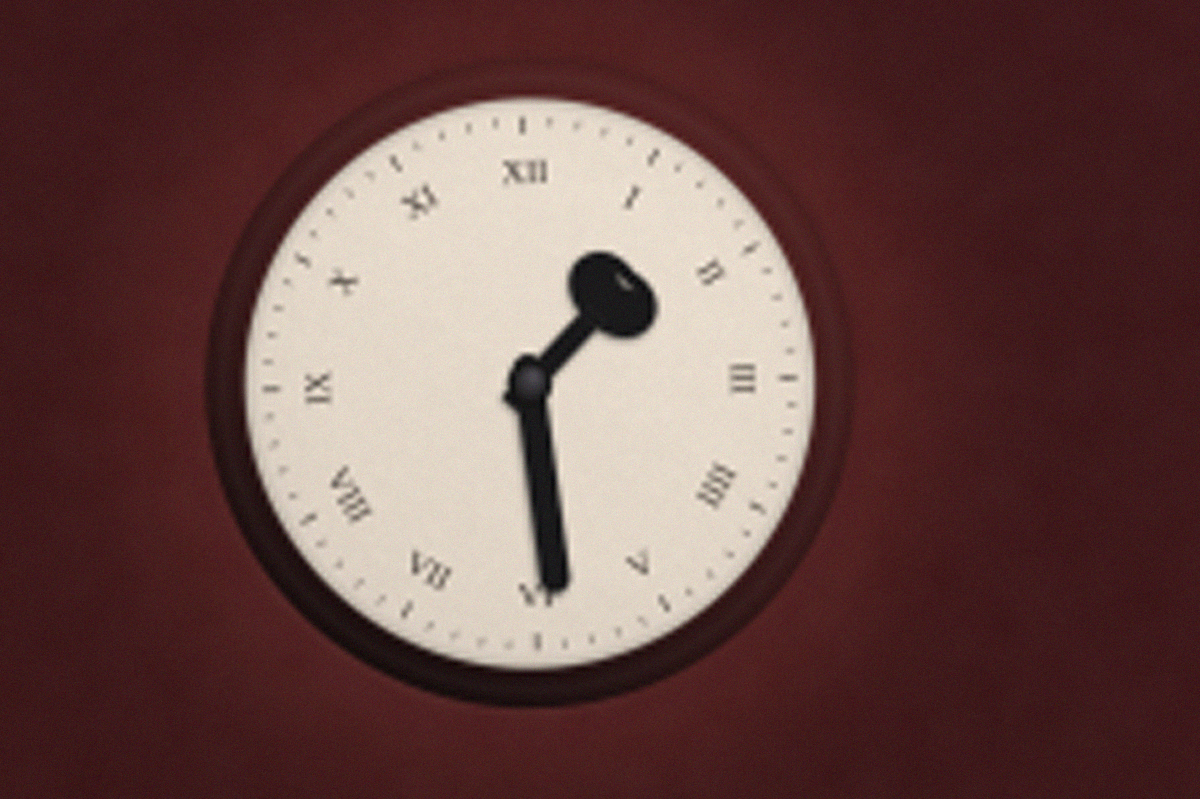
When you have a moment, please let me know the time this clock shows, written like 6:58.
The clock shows 1:29
